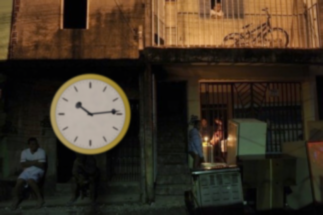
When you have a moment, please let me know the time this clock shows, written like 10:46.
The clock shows 10:14
